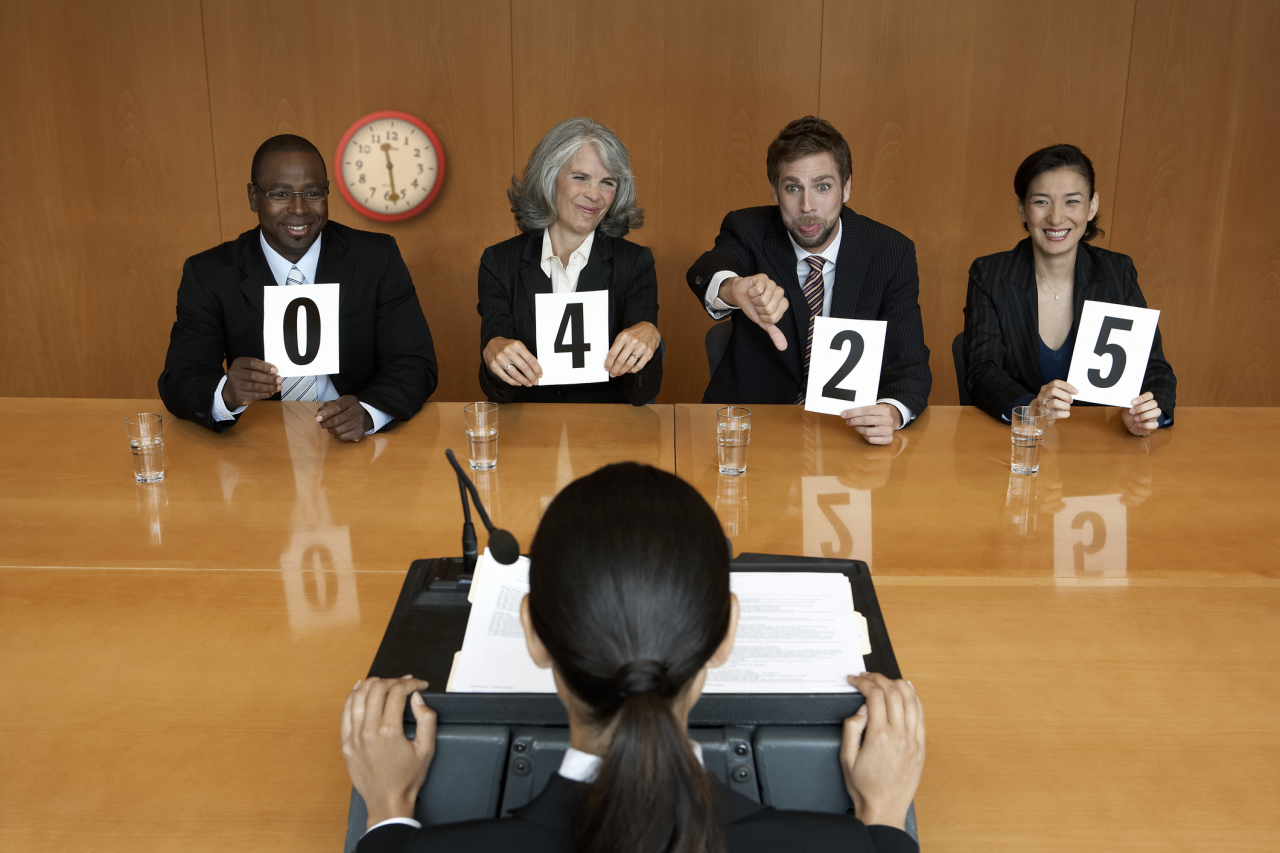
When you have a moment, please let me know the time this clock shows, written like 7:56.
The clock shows 11:28
